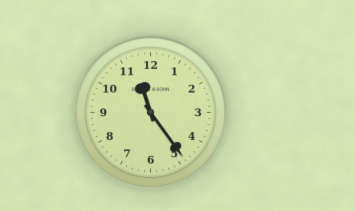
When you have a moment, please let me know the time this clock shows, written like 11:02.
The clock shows 11:24
